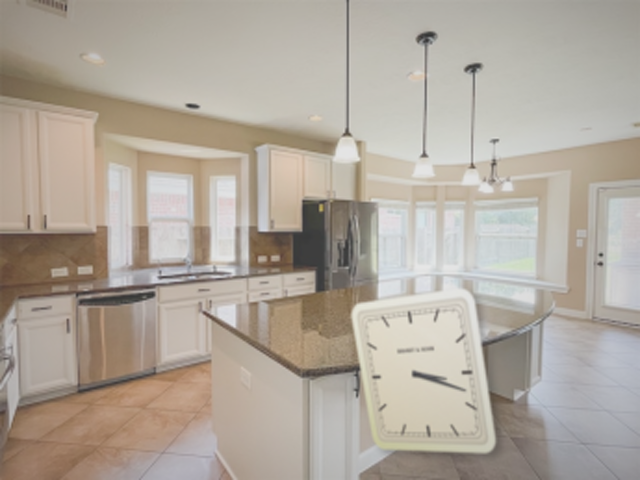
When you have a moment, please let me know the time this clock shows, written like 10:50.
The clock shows 3:18
